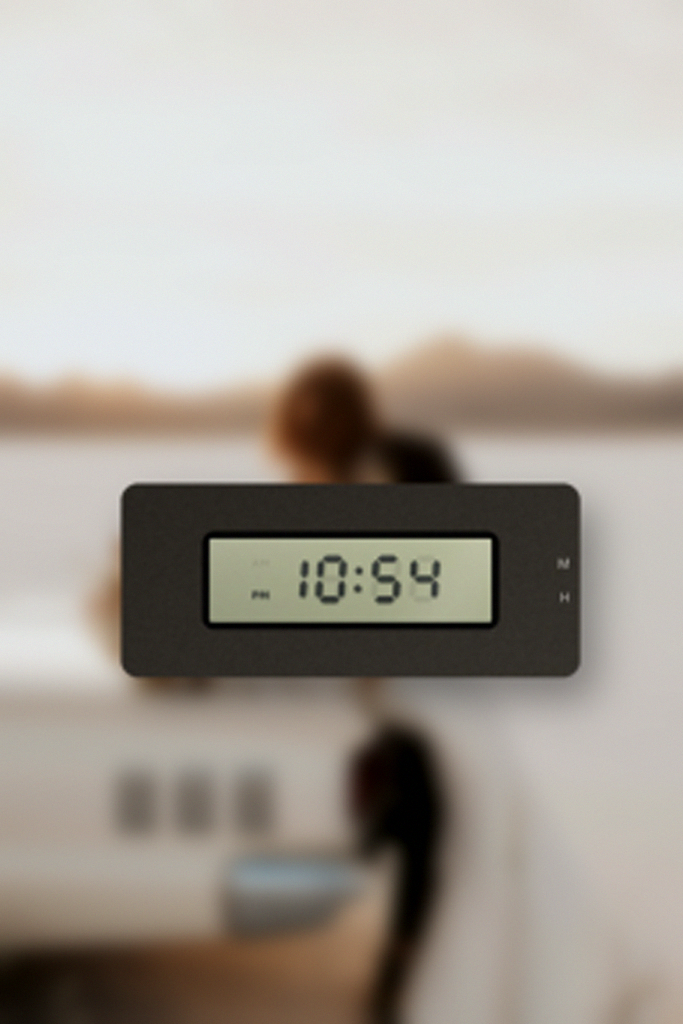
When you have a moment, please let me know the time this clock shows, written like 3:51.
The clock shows 10:54
